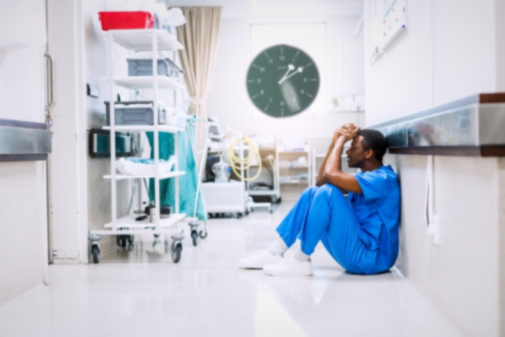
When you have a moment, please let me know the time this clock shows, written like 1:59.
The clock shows 1:10
